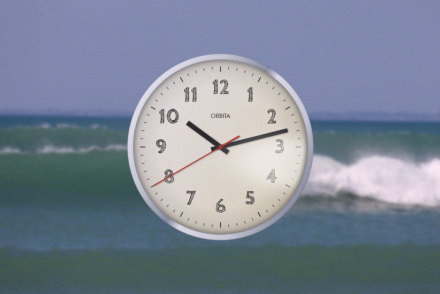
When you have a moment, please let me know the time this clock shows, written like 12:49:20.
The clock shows 10:12:40
